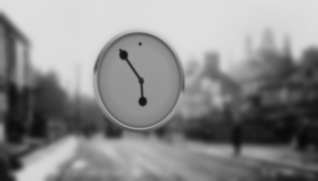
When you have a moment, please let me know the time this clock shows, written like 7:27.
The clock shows 5:54
